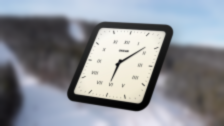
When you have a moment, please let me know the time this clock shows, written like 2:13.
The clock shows 6:08
